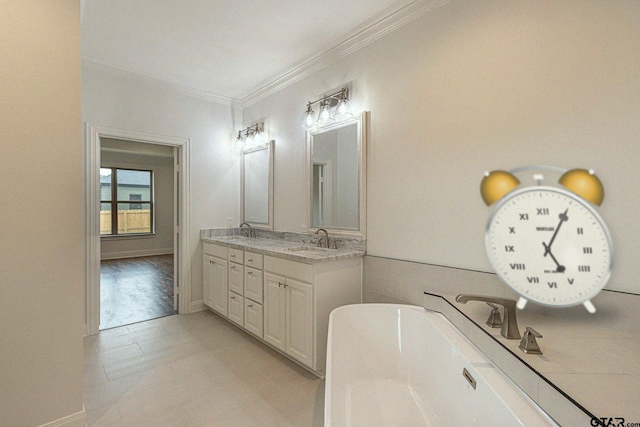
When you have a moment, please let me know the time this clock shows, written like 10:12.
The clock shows 5:05
